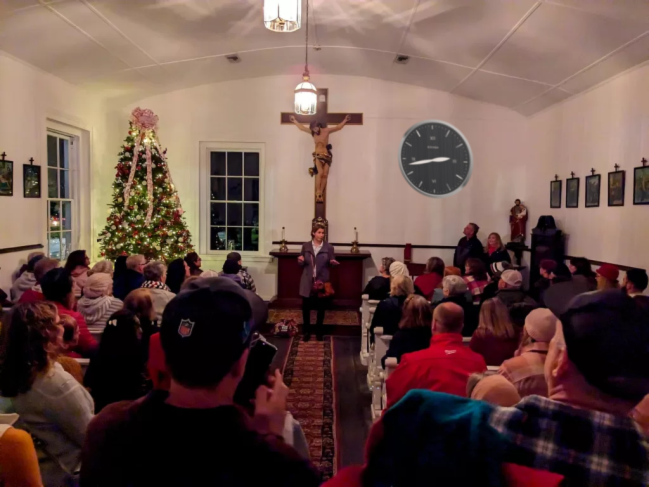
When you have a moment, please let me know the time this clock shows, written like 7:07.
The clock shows 2:43
